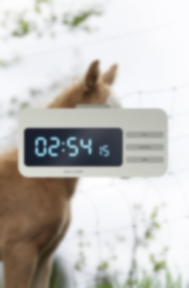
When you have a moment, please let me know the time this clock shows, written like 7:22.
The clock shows 2:54
